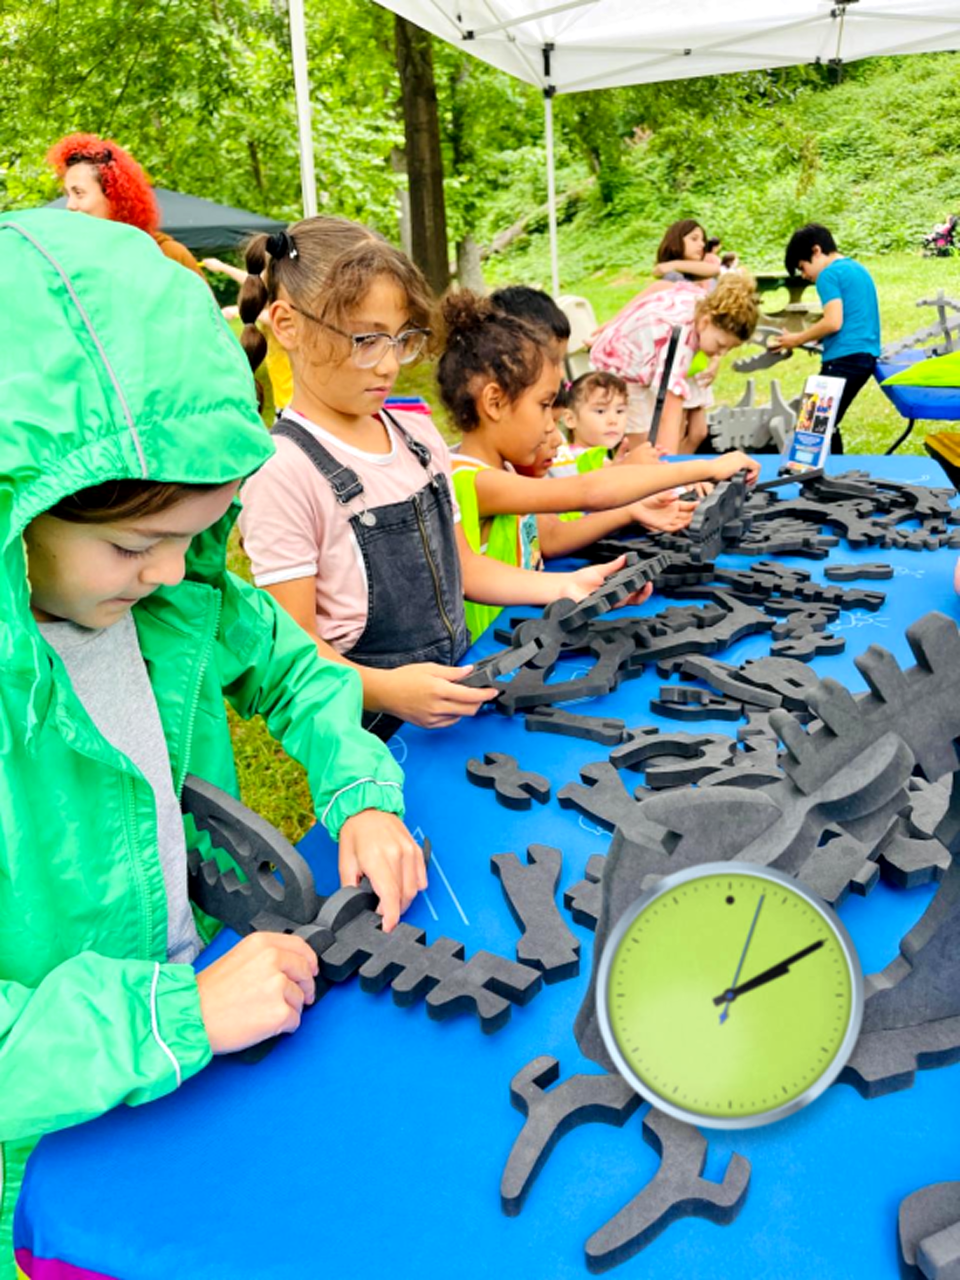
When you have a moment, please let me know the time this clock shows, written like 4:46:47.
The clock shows 2:10:03
